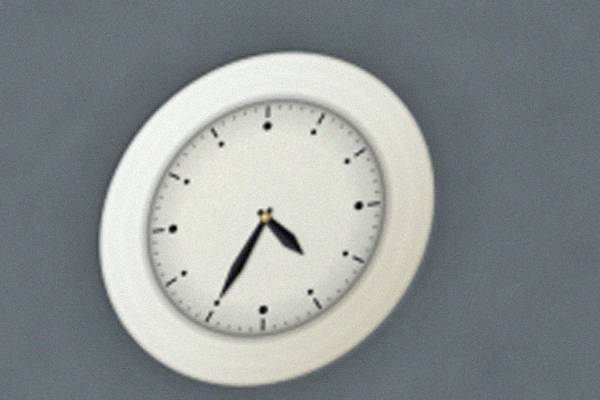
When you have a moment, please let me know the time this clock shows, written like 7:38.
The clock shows 4:35
